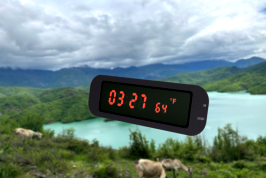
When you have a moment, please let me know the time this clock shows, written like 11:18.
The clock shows 3:27
